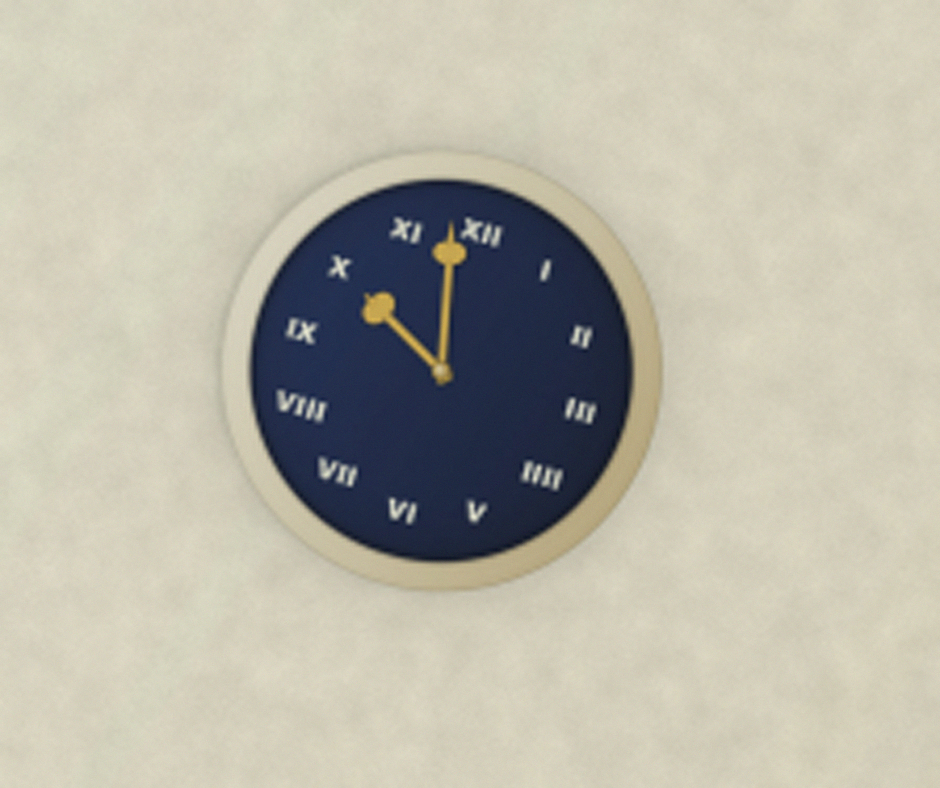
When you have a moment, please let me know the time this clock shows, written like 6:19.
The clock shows 9:58
